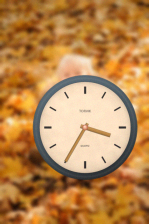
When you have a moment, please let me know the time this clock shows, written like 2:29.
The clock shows 3:35
